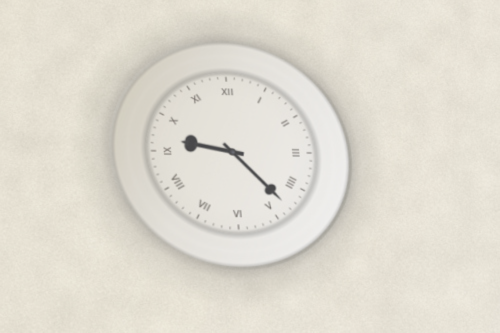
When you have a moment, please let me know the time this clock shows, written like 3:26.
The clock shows 9:23
